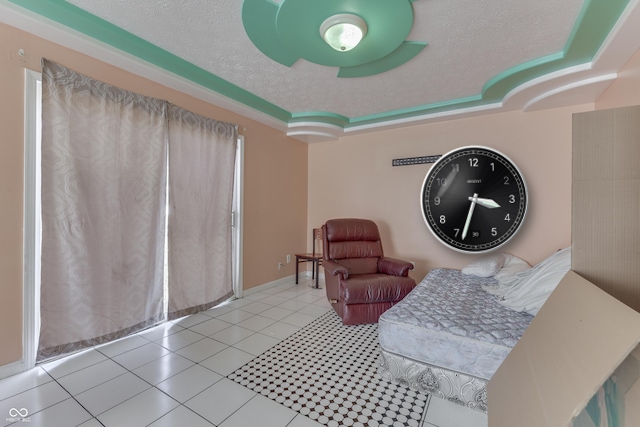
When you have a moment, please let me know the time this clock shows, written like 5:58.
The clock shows 3:33
